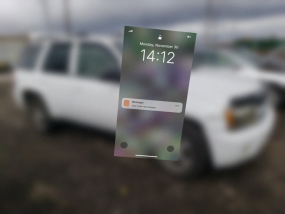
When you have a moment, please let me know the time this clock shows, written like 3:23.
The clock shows 14:12
